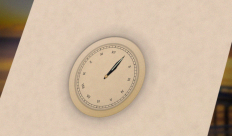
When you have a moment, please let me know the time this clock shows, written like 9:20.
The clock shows 1:05
